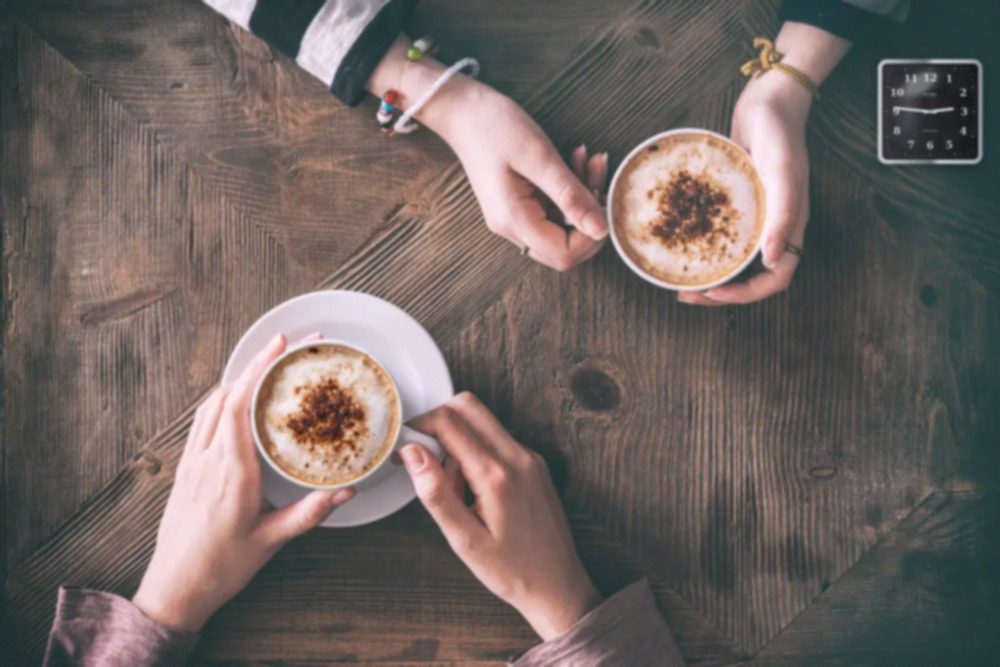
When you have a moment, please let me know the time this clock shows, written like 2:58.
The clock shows 2:46
